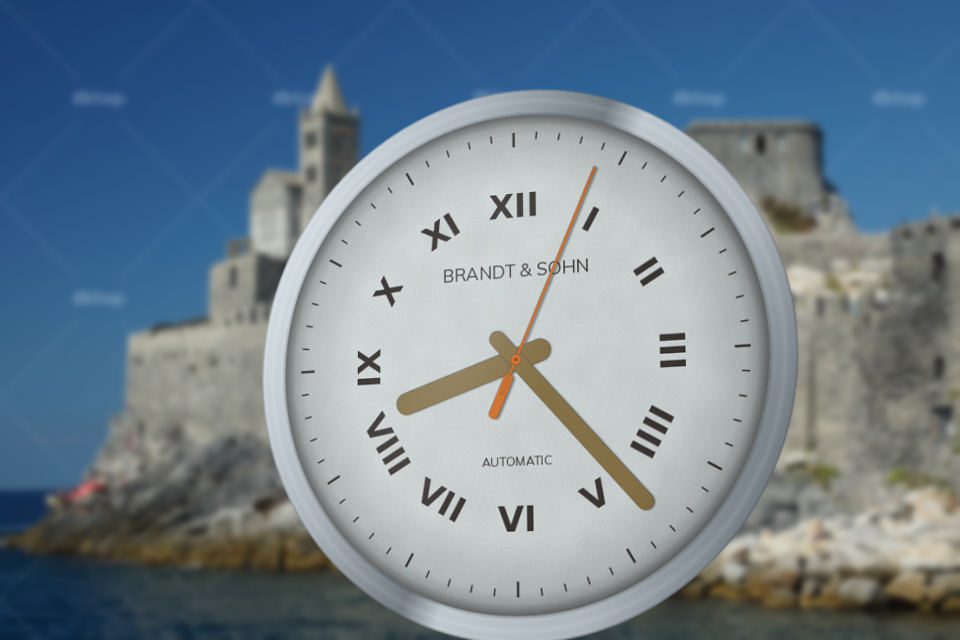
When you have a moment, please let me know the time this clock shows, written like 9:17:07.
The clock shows 8:23:04
